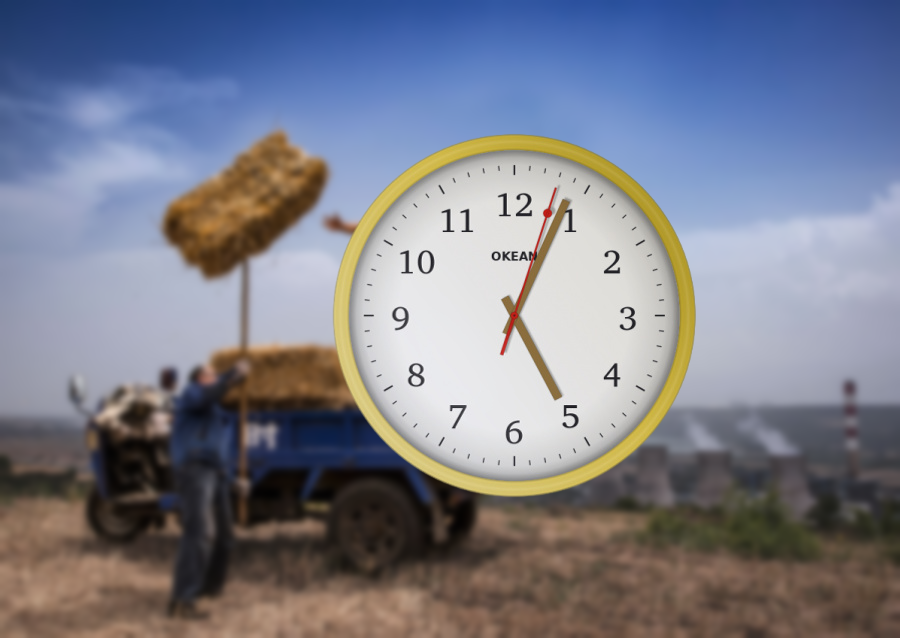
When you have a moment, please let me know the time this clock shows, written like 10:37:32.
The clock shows 5:04:03
